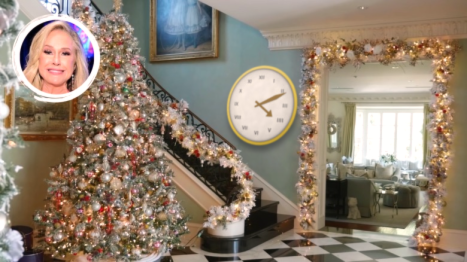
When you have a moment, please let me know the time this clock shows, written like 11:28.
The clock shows 4:11
